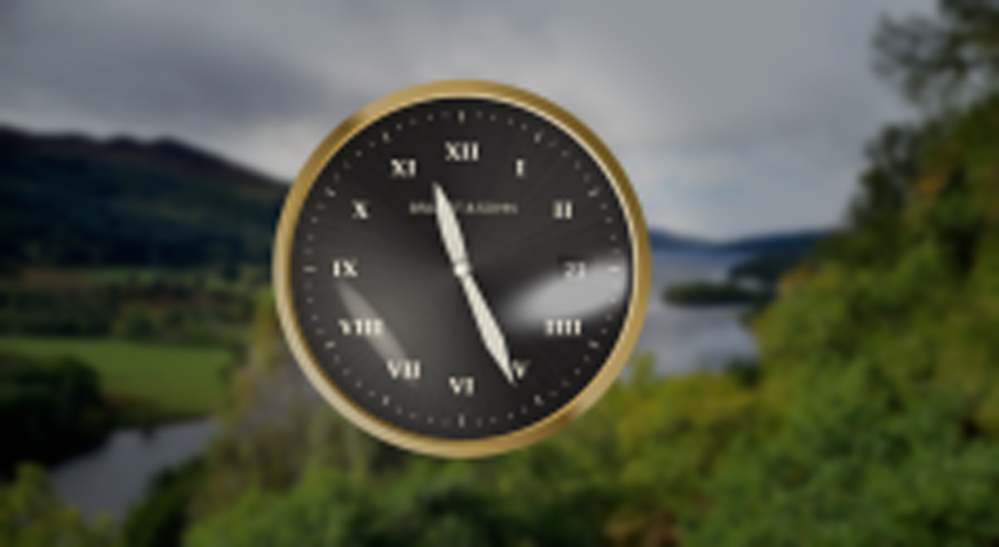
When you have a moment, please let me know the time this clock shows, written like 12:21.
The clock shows 11:26
